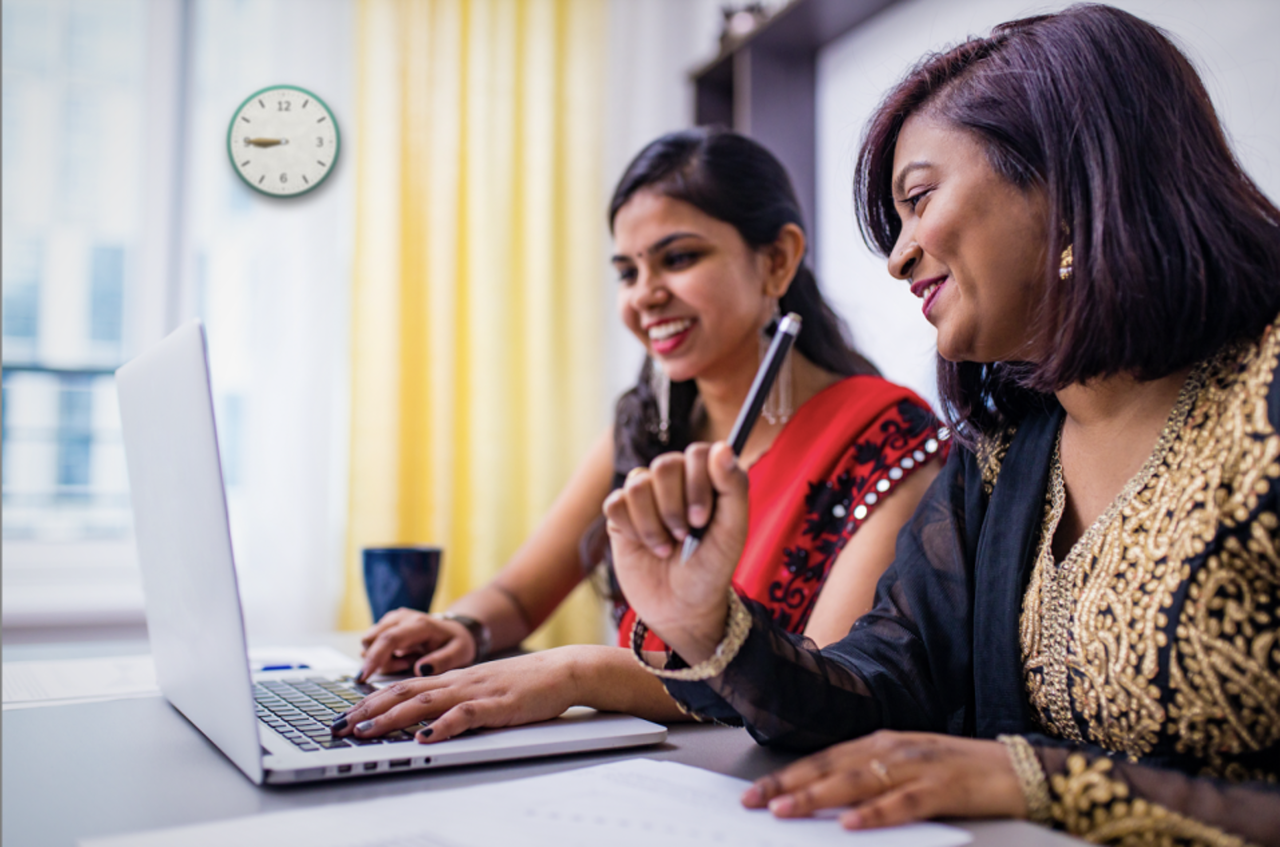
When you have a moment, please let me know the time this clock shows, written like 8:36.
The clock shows 8:45
